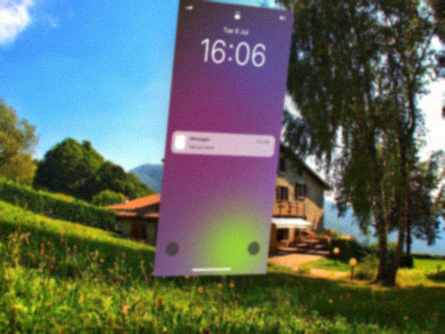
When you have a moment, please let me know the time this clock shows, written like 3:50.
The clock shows 16:06
